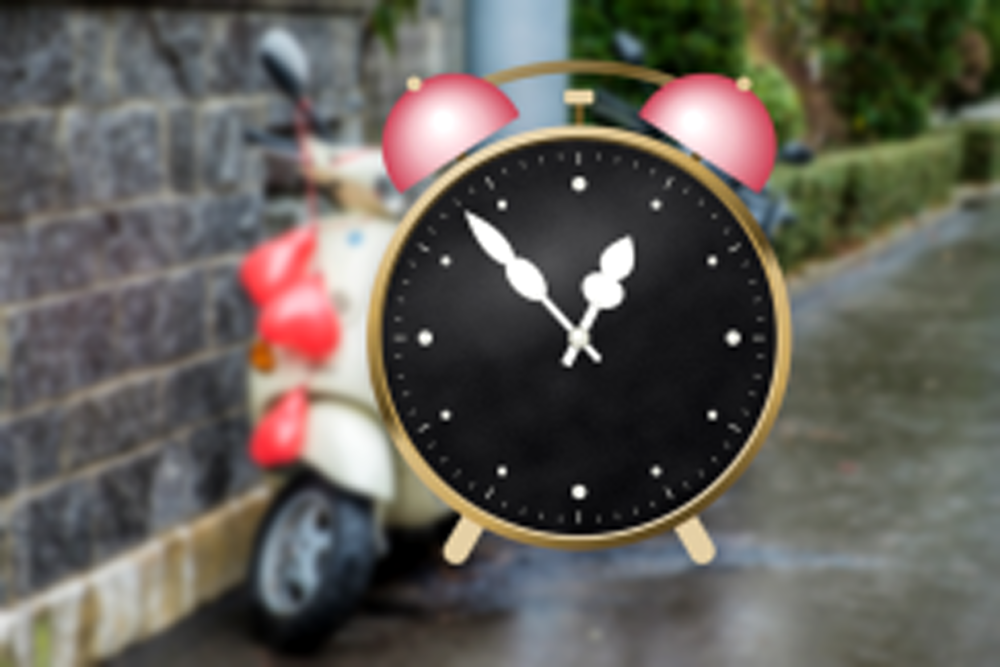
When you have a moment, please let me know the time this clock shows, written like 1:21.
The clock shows 12:53
